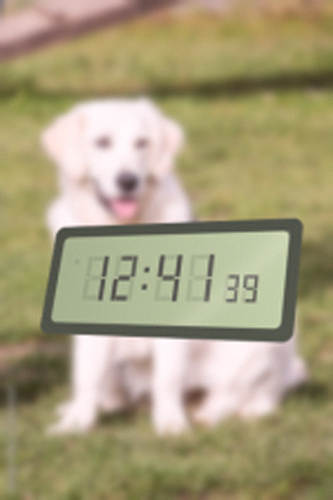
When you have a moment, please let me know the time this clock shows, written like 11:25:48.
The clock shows 12:41:39
